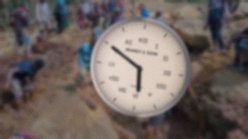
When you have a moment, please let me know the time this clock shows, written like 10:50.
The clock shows 5:50
